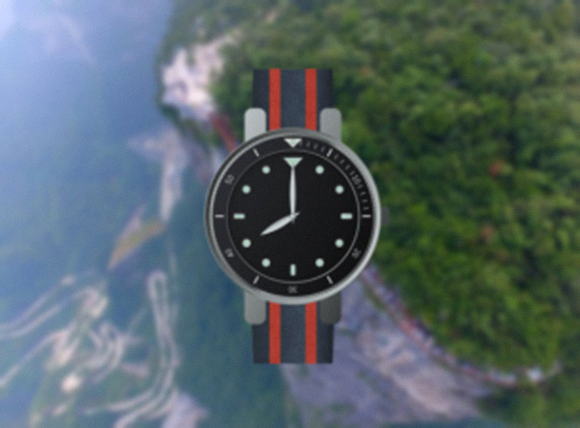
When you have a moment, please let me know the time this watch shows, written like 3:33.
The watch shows 8:00
